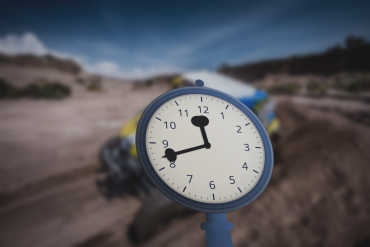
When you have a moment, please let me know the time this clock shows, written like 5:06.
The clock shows 11:42
